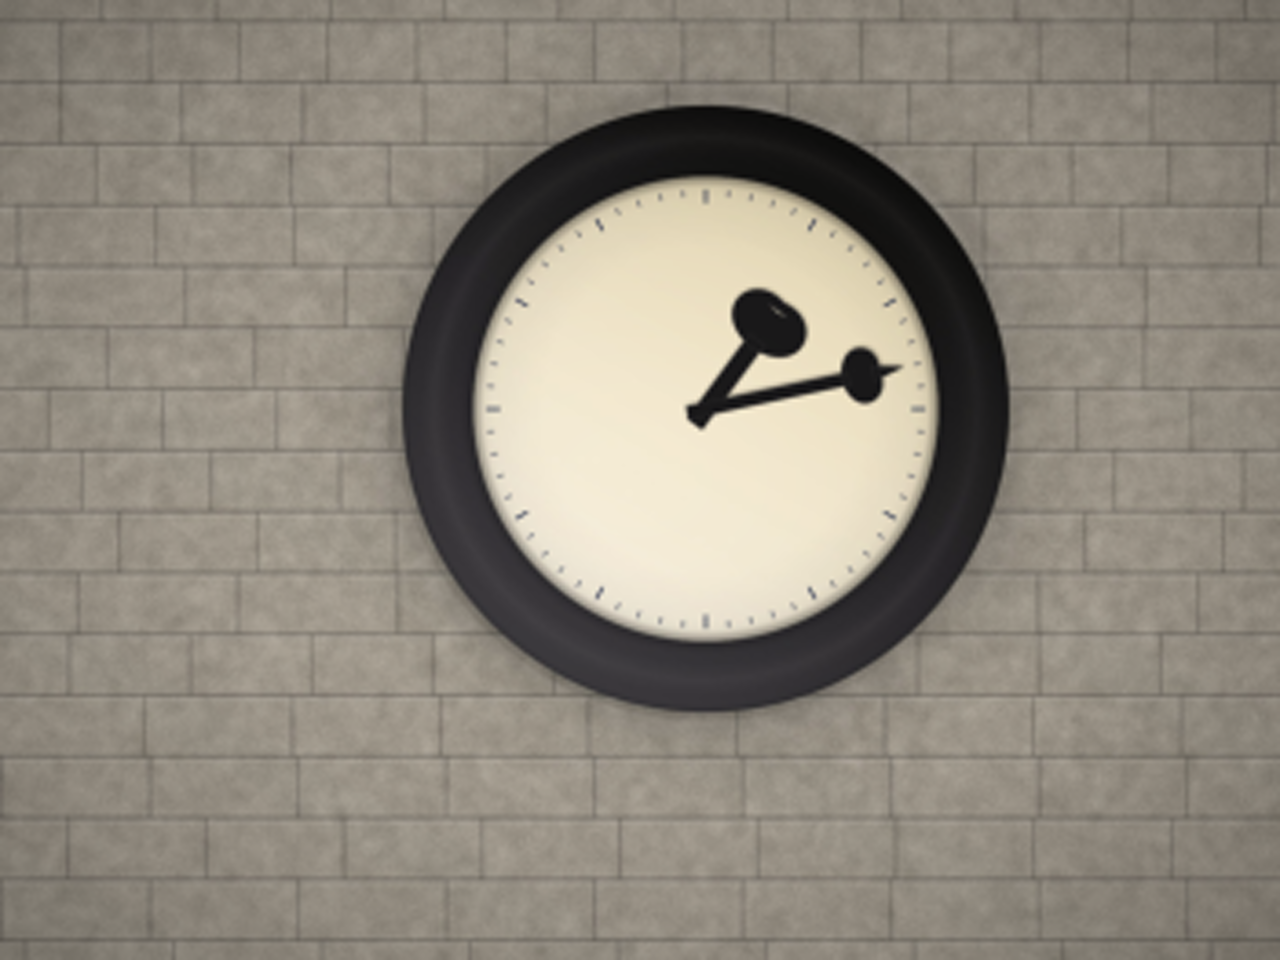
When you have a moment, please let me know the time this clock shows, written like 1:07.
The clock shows 1:13
